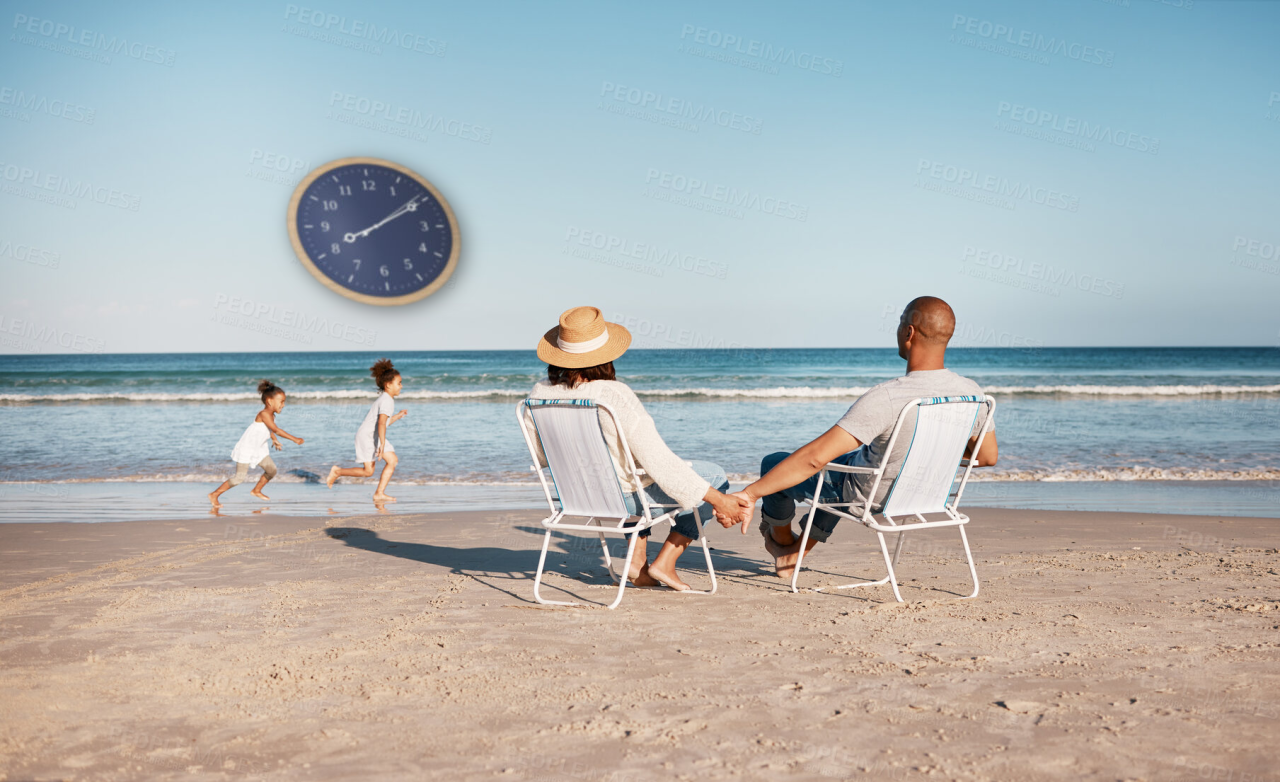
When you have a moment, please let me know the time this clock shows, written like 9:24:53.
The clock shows 8:10:09
